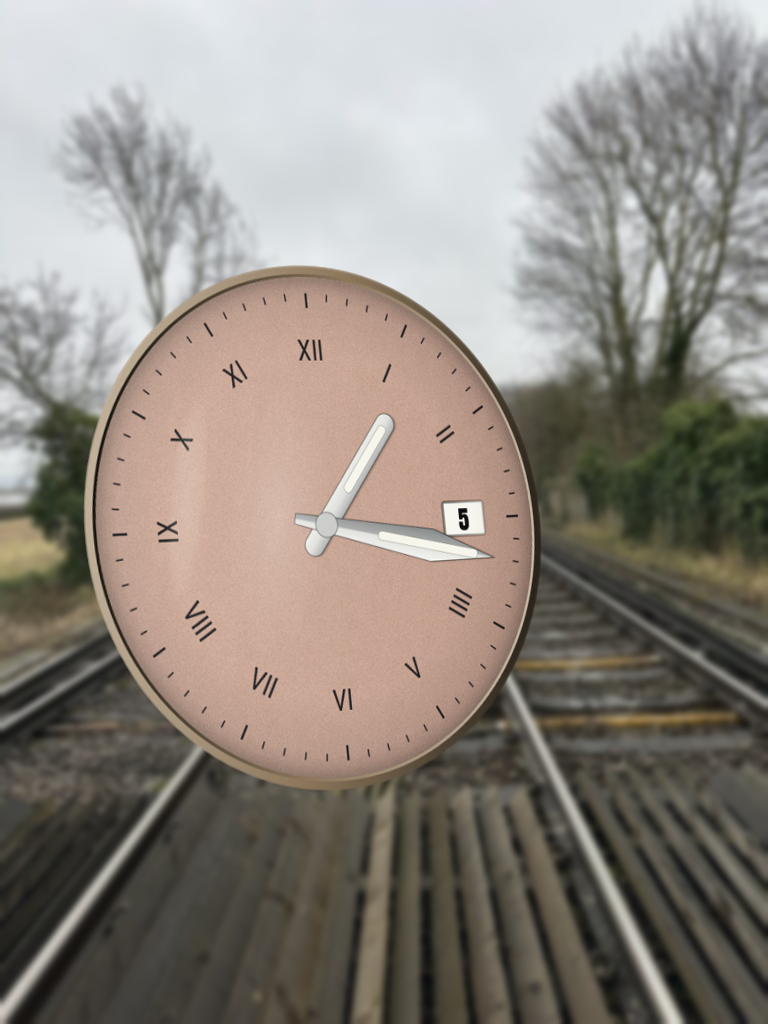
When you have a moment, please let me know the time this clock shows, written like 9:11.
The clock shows 1:17
